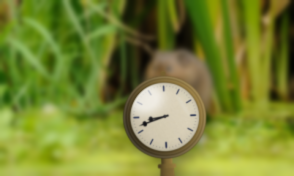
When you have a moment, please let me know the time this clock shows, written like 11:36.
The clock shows 8:42
